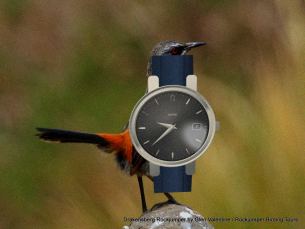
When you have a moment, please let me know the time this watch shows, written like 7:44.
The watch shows 9:38
